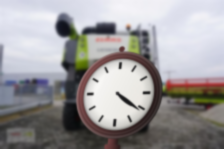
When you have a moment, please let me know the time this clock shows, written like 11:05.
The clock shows 4:21
